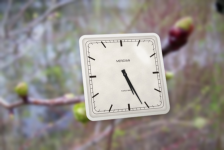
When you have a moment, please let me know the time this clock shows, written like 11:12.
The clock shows 5:26
